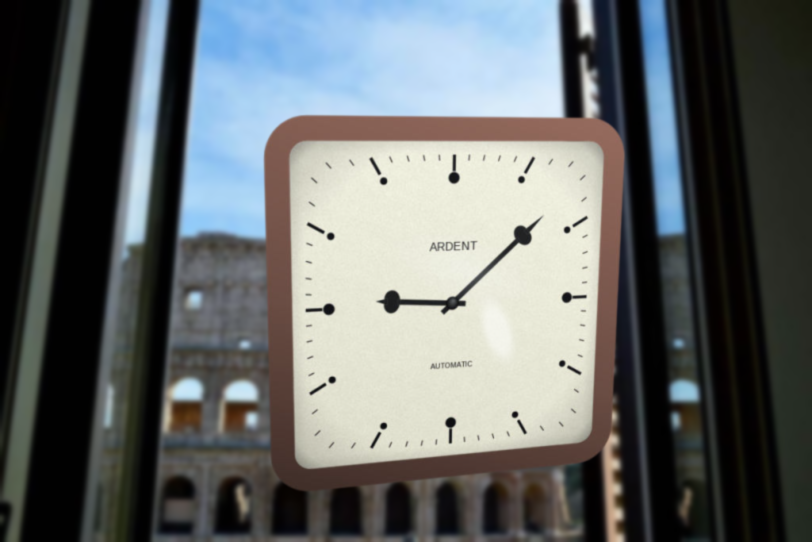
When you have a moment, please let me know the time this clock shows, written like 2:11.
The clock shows 9:08
